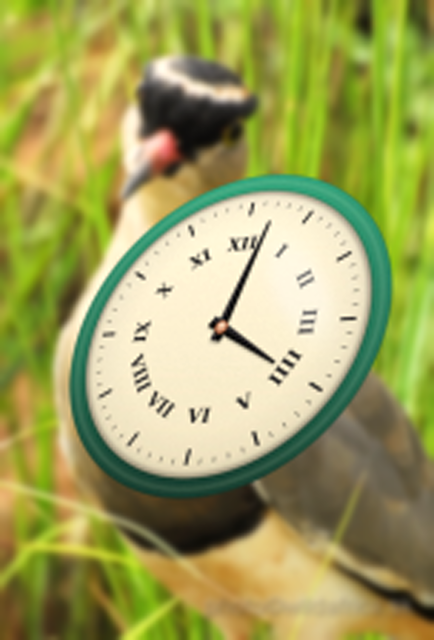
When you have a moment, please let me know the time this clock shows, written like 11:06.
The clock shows 4:02
